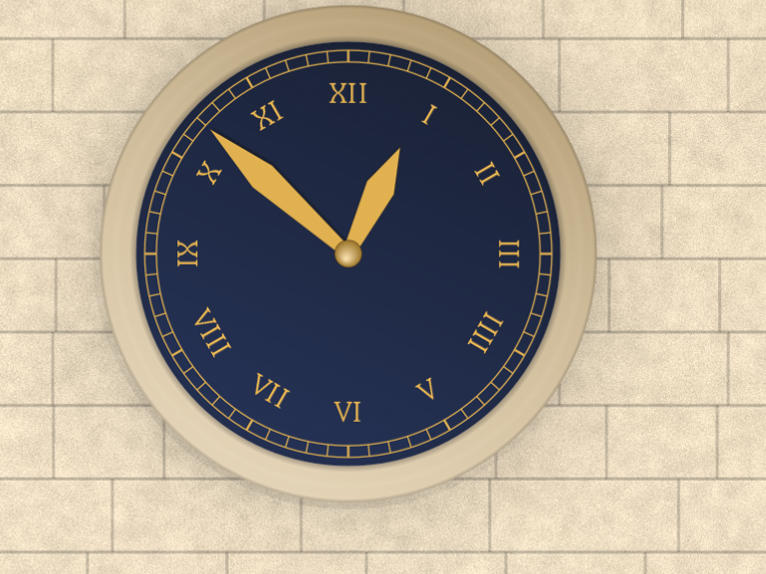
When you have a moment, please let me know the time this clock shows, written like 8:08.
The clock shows 12:52
